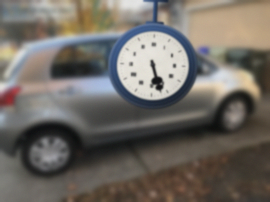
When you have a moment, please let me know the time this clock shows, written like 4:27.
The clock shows 5:27
